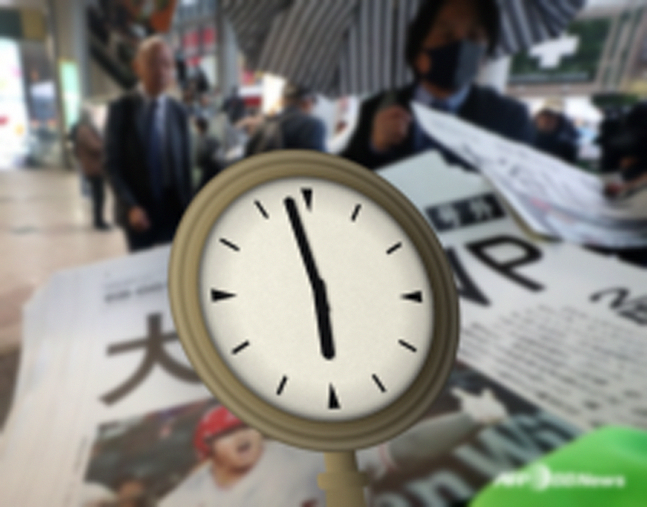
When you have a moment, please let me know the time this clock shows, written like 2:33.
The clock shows 5:58
